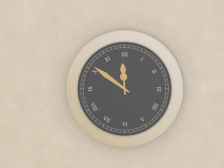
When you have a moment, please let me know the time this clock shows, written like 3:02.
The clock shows 11:51
